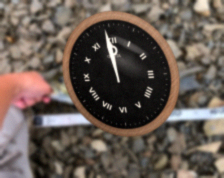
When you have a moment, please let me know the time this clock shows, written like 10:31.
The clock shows 11:59
